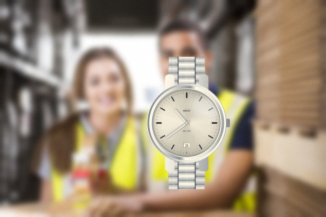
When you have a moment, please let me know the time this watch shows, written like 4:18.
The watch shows 10:39
